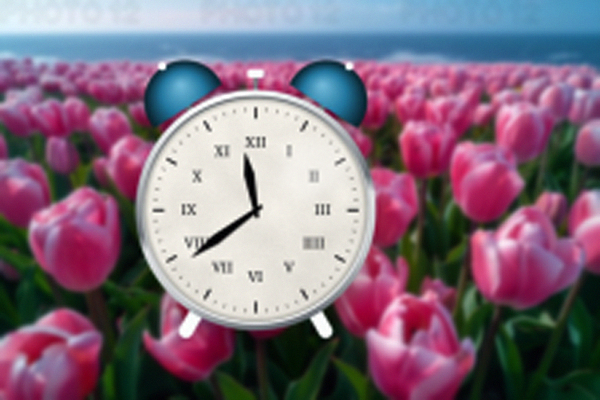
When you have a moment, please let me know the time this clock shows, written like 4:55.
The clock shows 11:39
